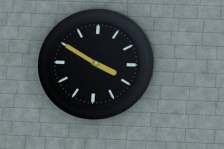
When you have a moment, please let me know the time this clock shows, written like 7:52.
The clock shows 3:50
